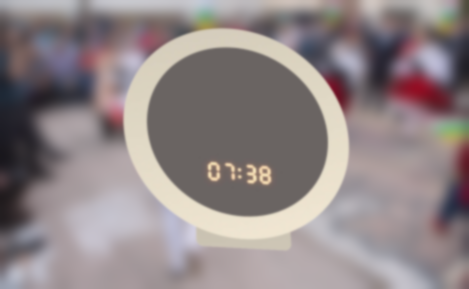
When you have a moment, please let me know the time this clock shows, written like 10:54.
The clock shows 7:38
